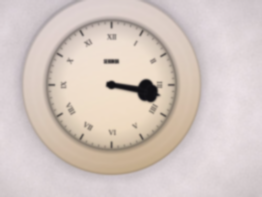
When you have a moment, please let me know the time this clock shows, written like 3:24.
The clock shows 3:17
